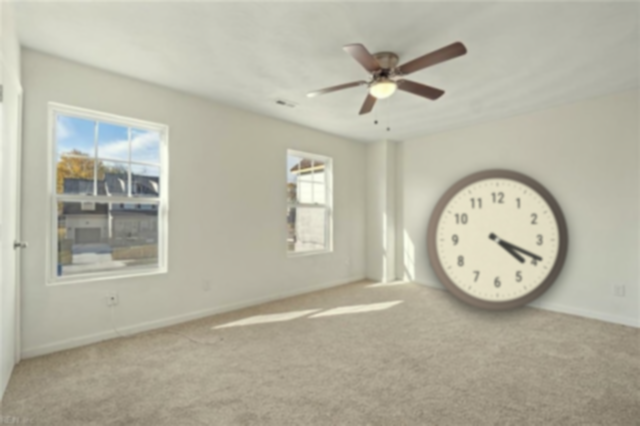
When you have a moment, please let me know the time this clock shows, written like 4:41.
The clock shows 4:19
